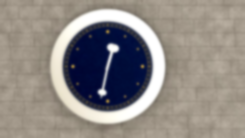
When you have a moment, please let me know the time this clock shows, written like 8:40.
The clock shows 12:32
